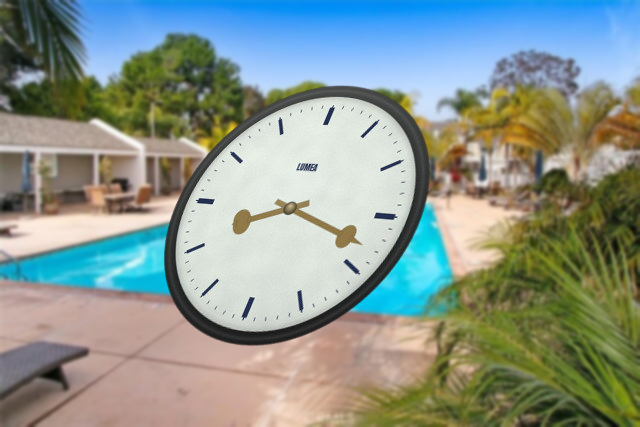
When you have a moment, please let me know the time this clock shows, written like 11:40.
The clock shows 8:18
